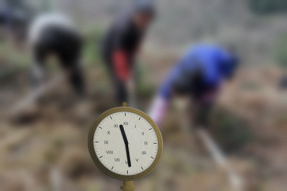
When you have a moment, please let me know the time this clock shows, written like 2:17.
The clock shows 11:29
